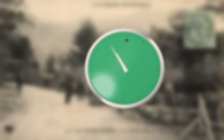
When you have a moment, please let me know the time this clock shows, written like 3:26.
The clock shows 10:54
